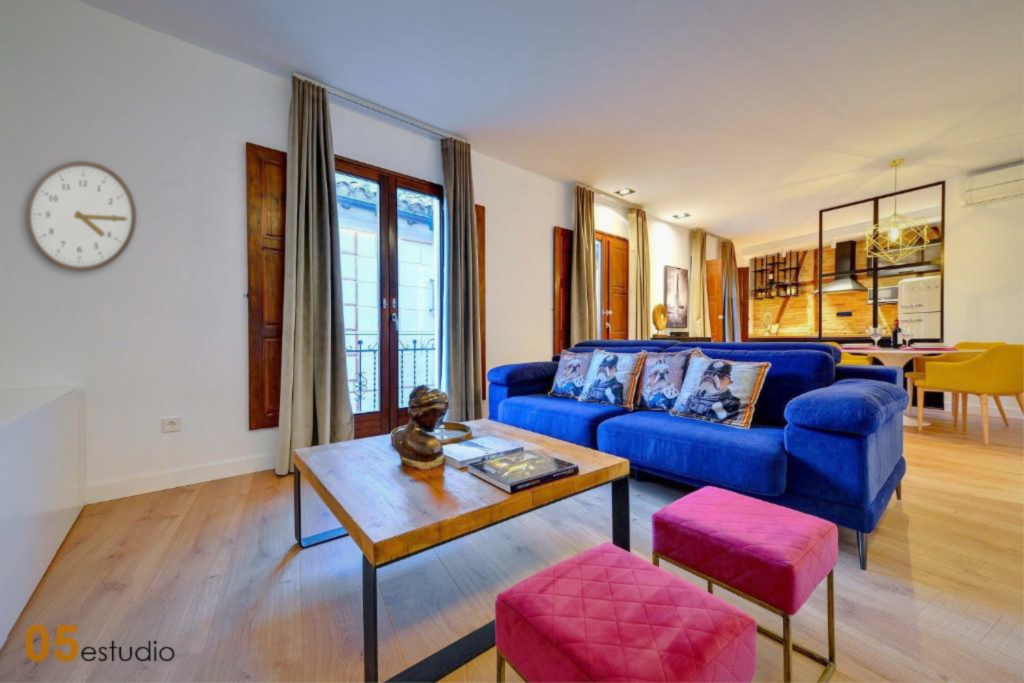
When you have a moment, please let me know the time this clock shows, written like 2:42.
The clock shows 4:15
